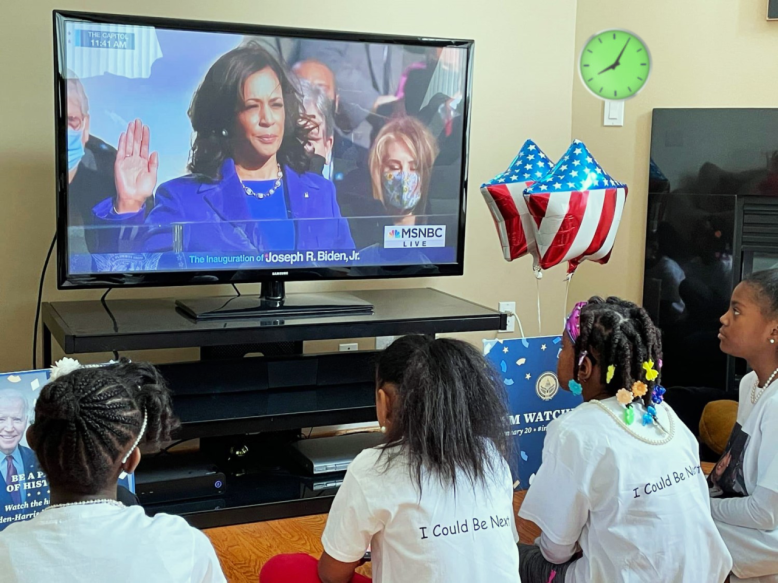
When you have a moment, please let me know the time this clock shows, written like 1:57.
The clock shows 8:05
